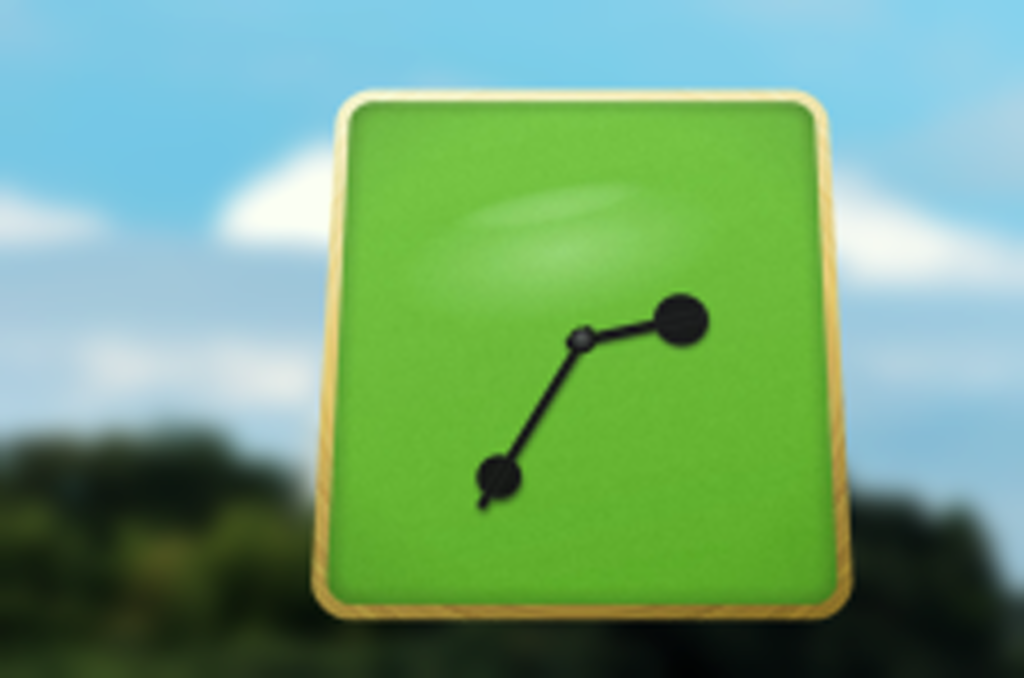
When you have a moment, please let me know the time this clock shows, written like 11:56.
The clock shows 2:35
